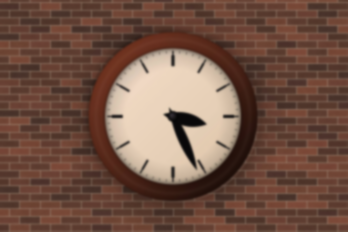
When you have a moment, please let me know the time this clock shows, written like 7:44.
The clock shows 3:26
